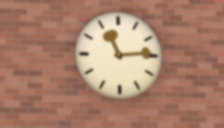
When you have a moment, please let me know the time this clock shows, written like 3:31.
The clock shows 11:14
